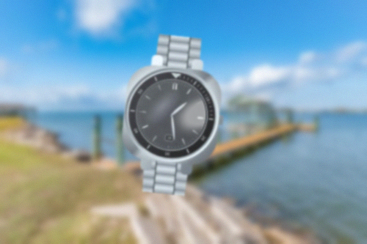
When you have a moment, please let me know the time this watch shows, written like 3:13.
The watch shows 1:28
